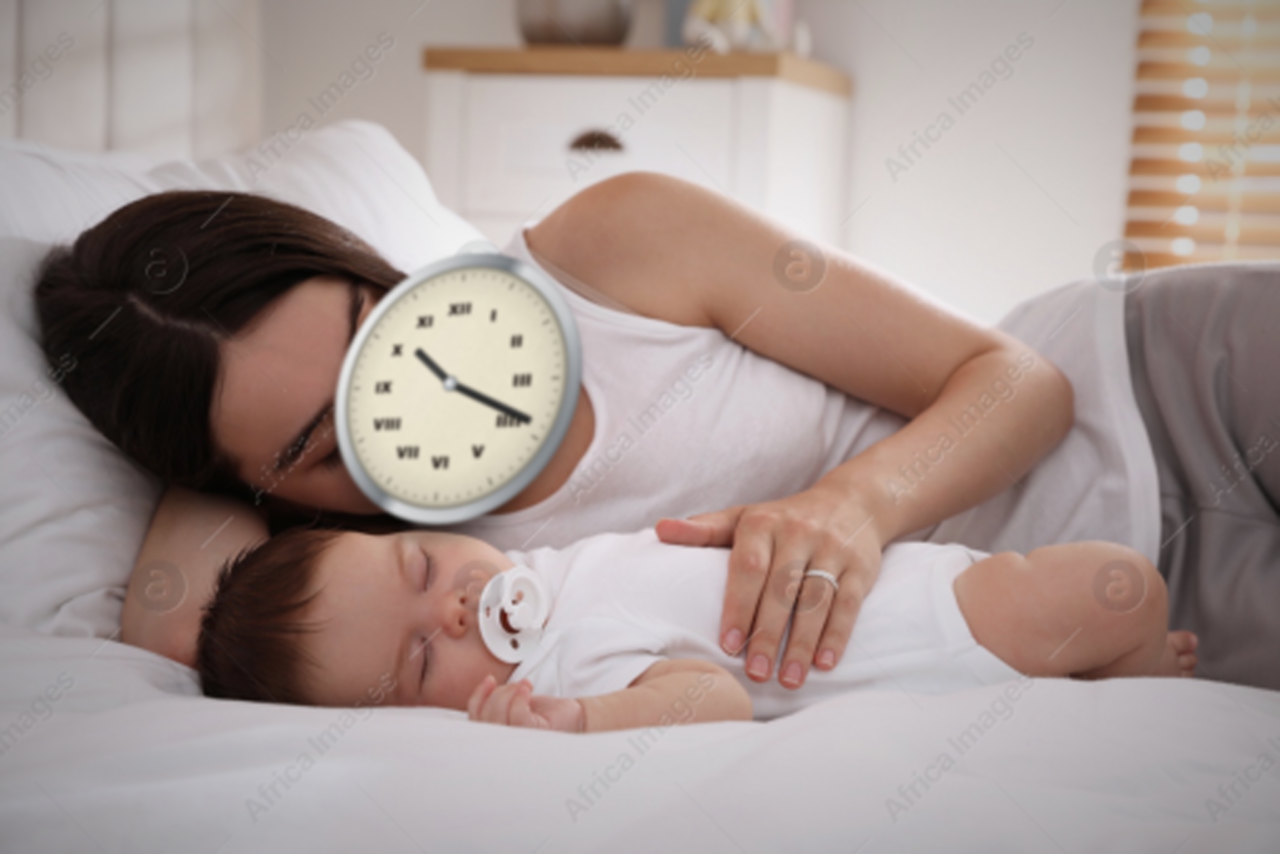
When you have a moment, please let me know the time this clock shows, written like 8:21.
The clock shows 10:19
